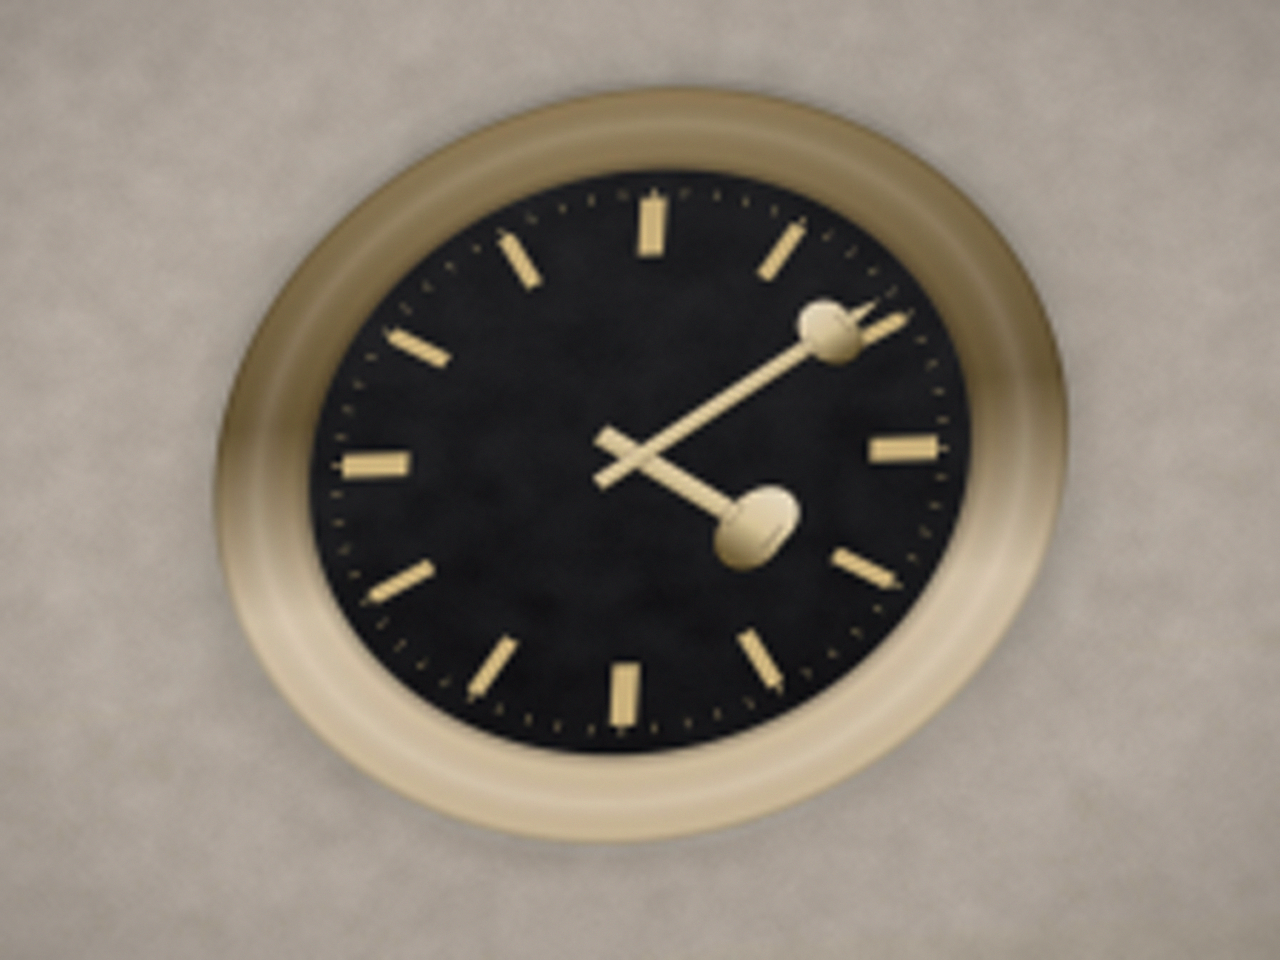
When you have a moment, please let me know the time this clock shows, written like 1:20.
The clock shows 4:09
